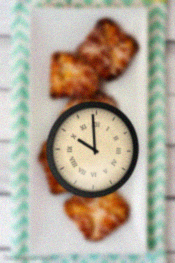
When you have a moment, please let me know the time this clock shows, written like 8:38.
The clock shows 9:59
